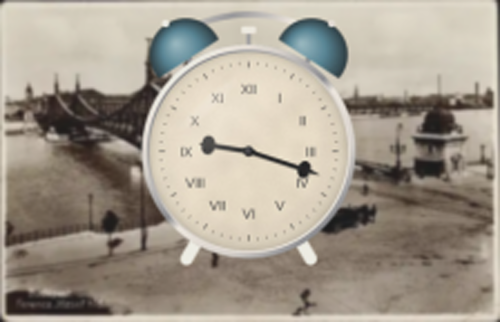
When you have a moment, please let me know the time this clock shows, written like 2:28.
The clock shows 9:18
